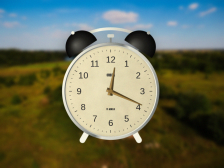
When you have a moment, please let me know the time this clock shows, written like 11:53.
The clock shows 12:19
